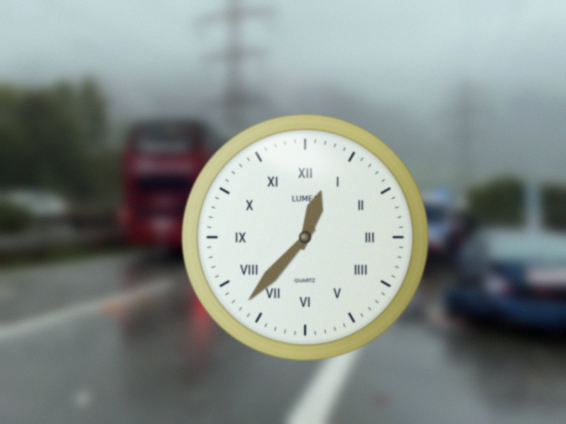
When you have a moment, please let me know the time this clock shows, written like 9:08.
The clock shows 12:37
